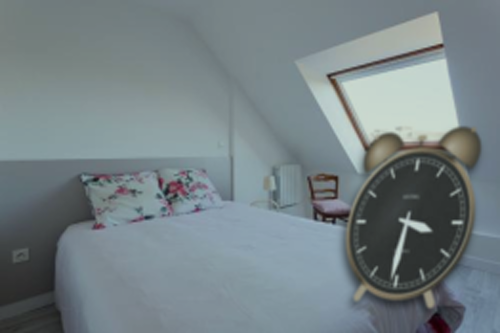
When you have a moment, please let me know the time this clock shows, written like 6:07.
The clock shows 3:31
